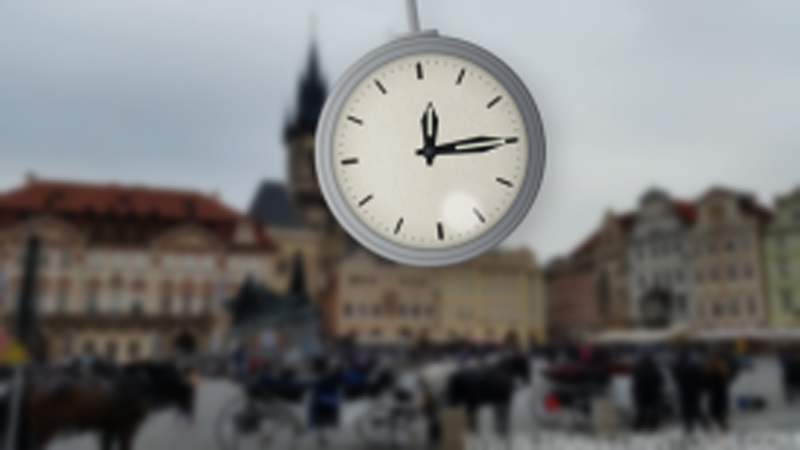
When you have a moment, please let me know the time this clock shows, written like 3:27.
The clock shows 12:15
